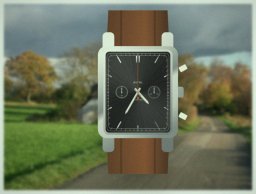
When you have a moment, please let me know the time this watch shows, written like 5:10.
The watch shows 4:35
